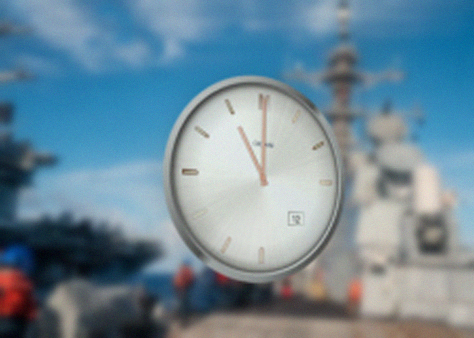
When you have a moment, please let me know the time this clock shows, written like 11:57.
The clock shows 11:00
